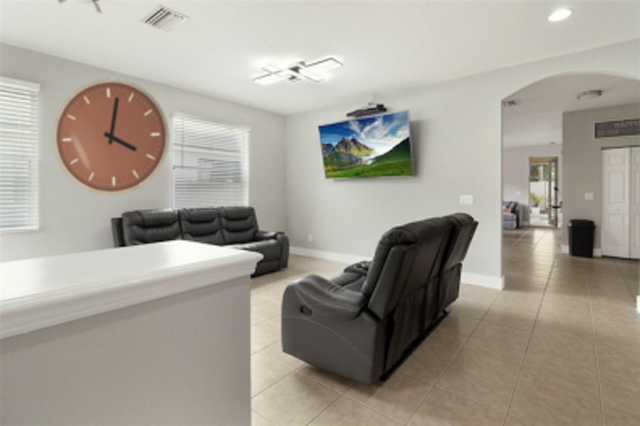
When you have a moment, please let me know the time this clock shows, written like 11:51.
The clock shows 4:02
